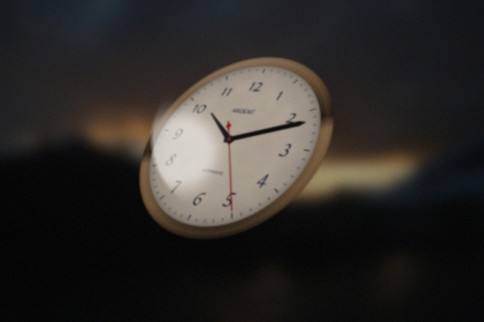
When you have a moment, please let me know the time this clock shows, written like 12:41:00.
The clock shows 10:11:25
